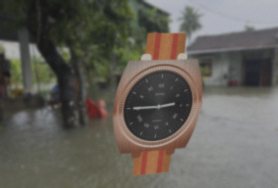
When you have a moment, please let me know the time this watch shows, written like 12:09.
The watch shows 2:45
